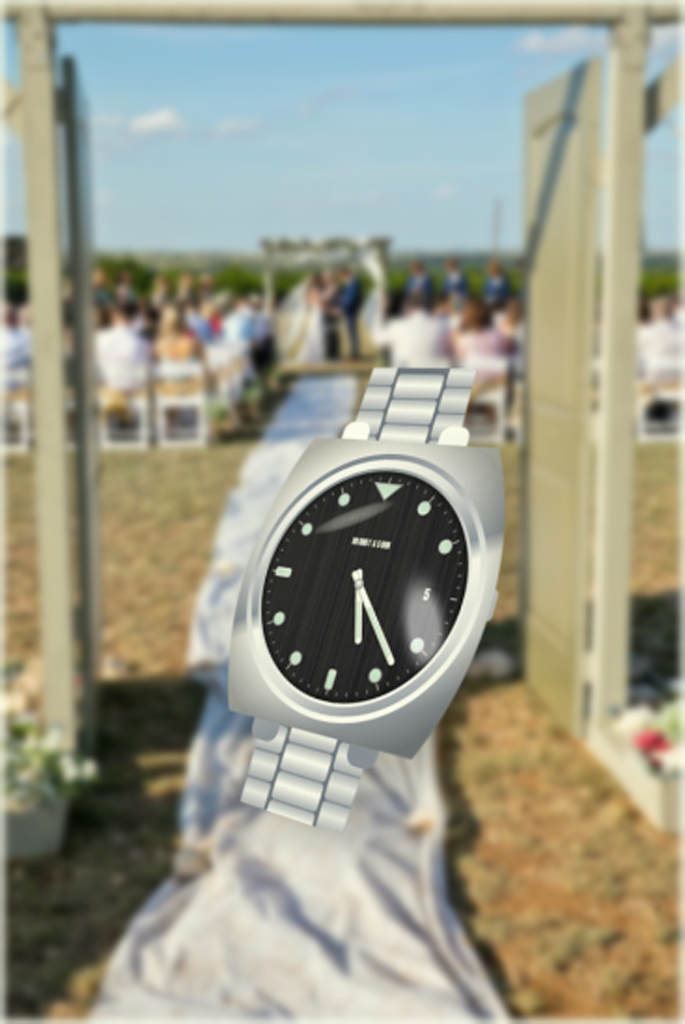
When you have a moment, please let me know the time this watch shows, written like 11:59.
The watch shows 5:23
